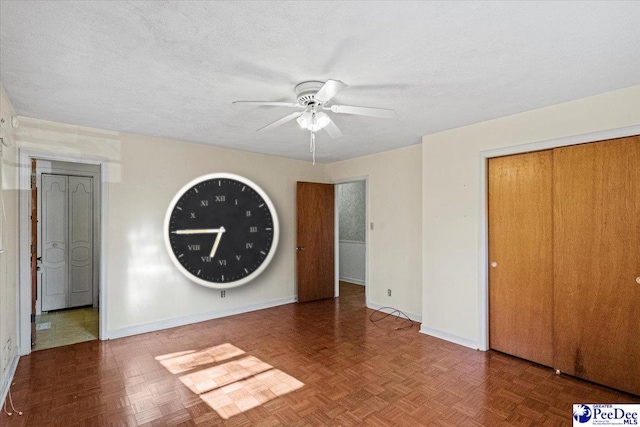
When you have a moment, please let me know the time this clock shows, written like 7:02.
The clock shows 6:45
